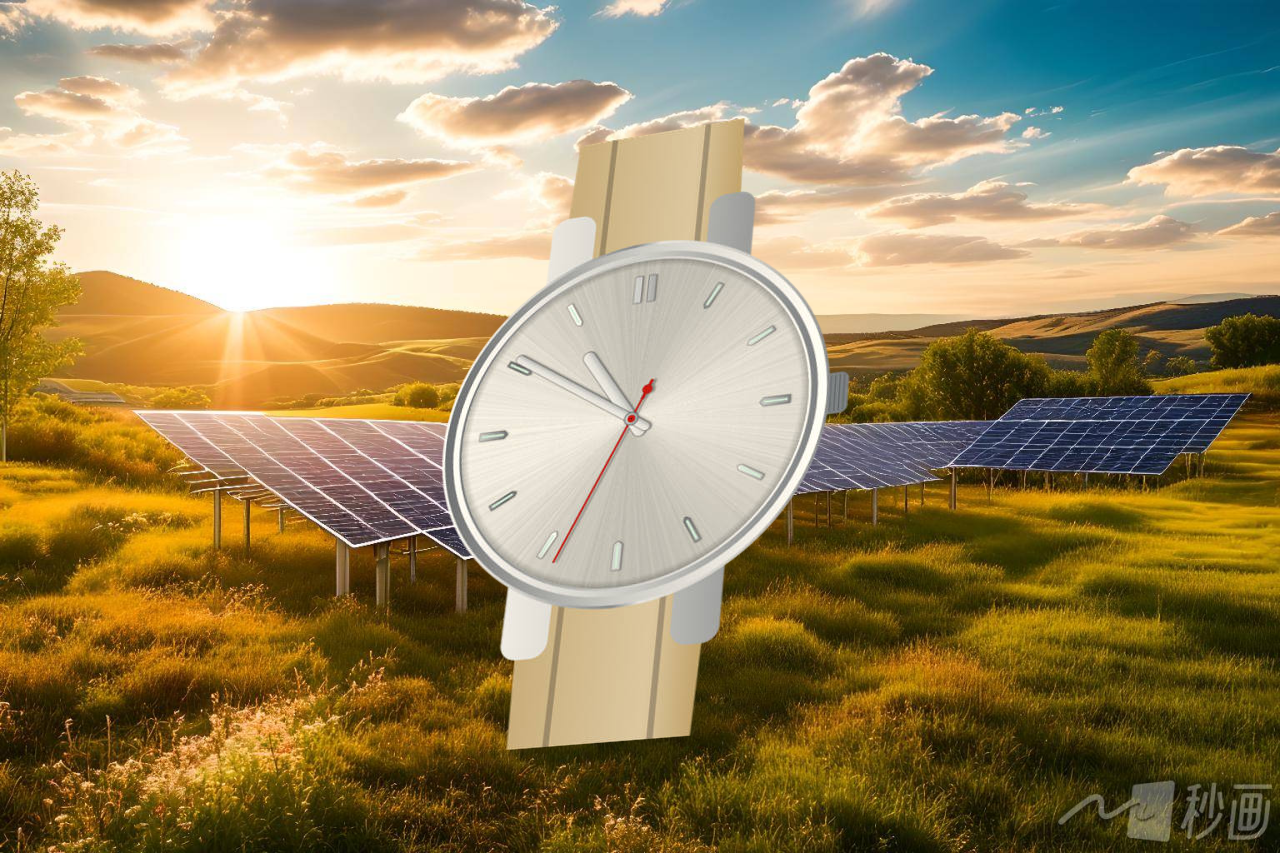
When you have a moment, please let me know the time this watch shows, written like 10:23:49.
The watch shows 10:50:34
